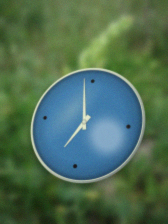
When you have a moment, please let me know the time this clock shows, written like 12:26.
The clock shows 6:58
